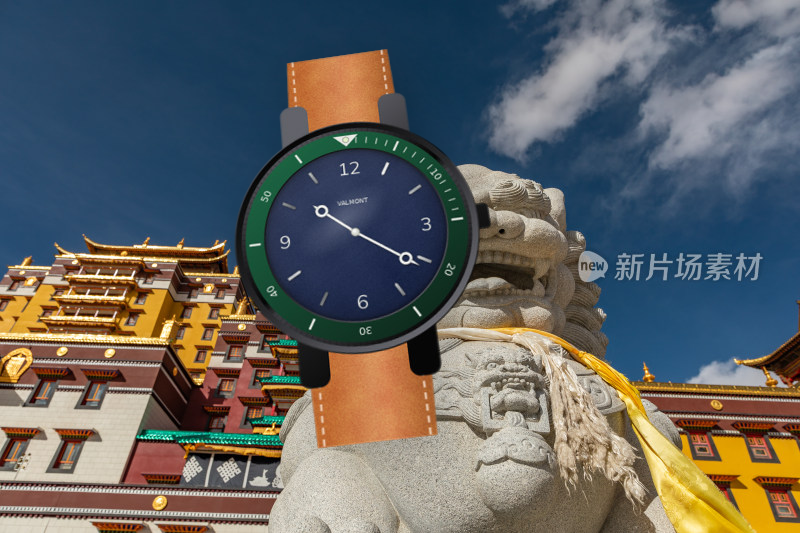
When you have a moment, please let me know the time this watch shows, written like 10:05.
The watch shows 10:21
